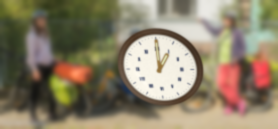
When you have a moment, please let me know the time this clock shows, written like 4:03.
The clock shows 1:00
